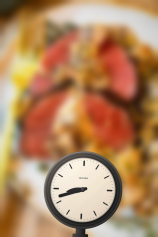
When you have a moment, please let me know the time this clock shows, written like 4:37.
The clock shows 8:42
